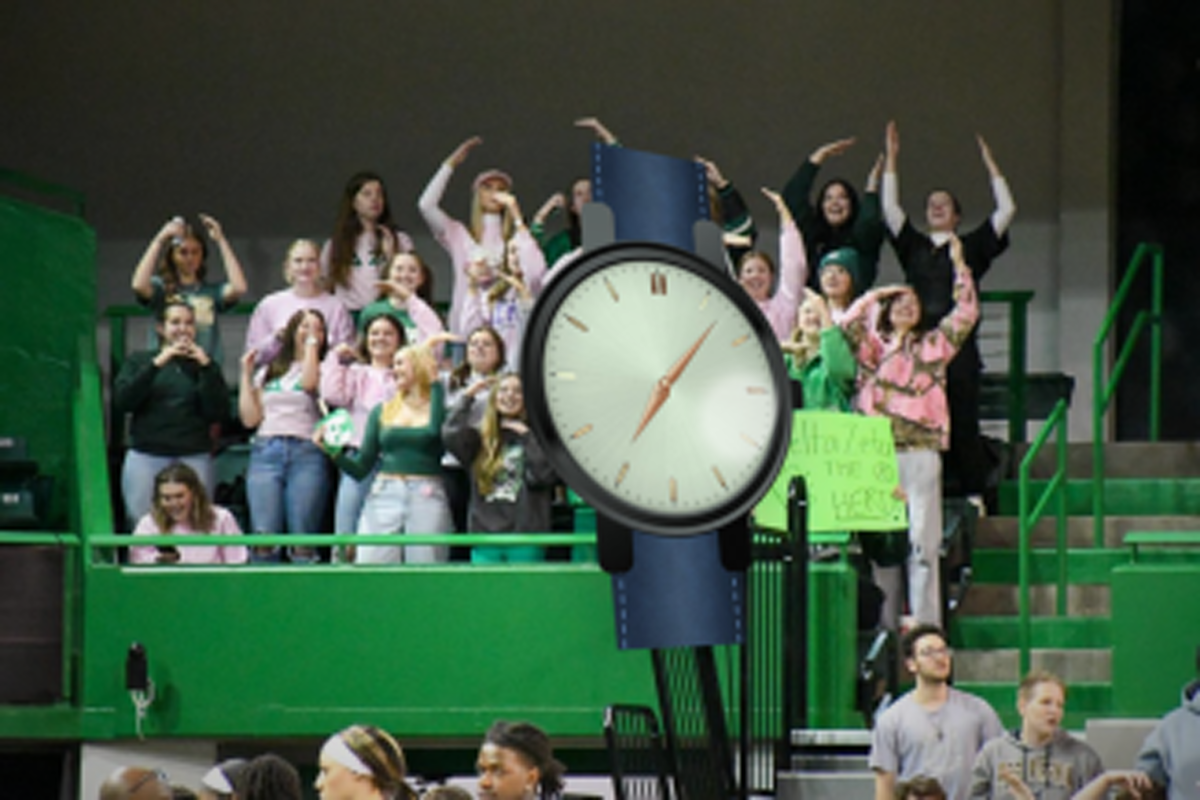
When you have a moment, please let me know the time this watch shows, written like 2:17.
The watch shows 7:07
